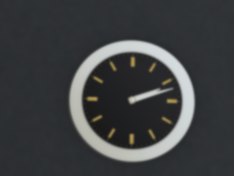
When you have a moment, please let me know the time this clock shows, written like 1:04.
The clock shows 2:12
